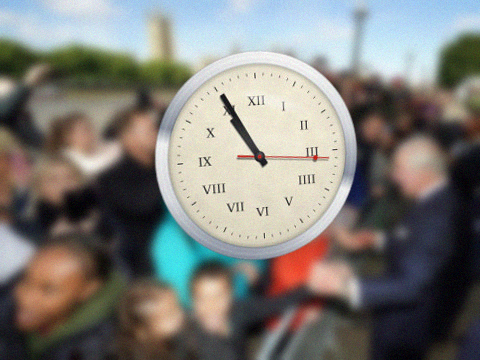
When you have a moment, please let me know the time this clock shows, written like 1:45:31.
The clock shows 10:55:16
